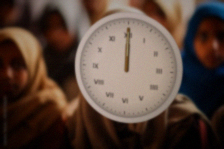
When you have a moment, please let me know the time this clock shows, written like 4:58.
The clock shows 12:00
